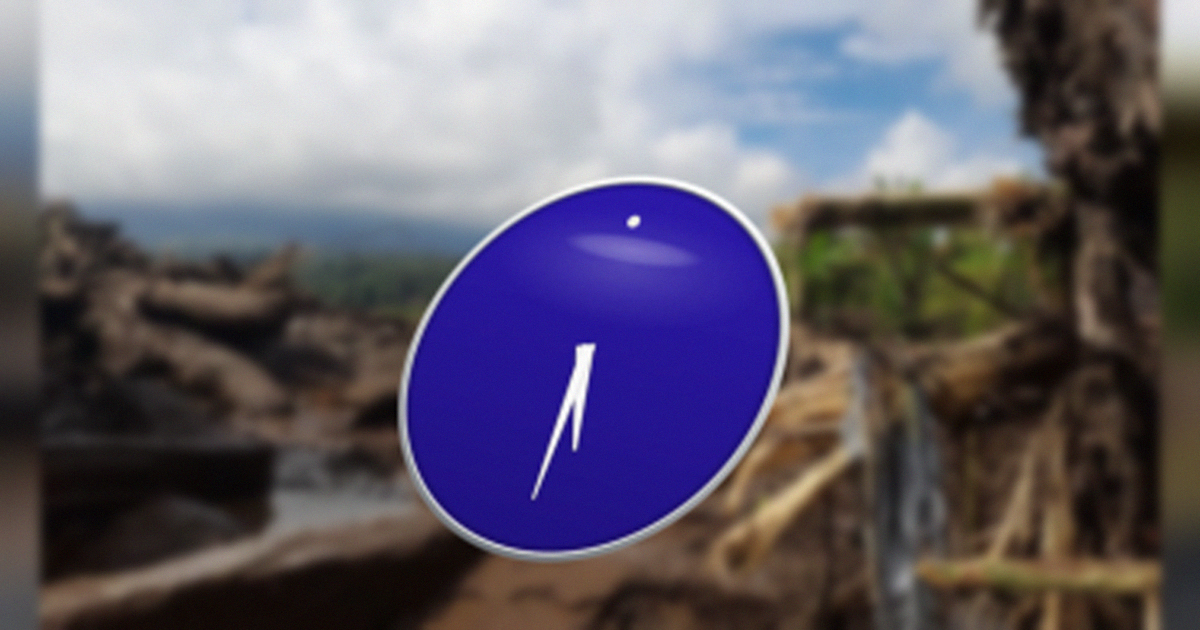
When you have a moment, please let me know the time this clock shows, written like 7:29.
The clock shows 5:30
